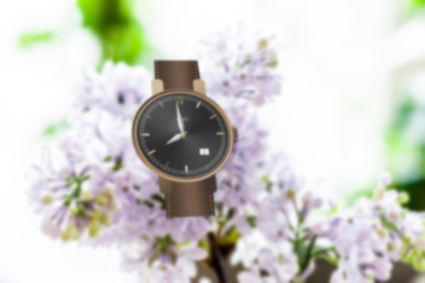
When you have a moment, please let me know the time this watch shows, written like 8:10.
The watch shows 7:59
